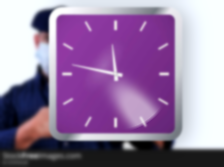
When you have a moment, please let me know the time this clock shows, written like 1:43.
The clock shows 11:47
